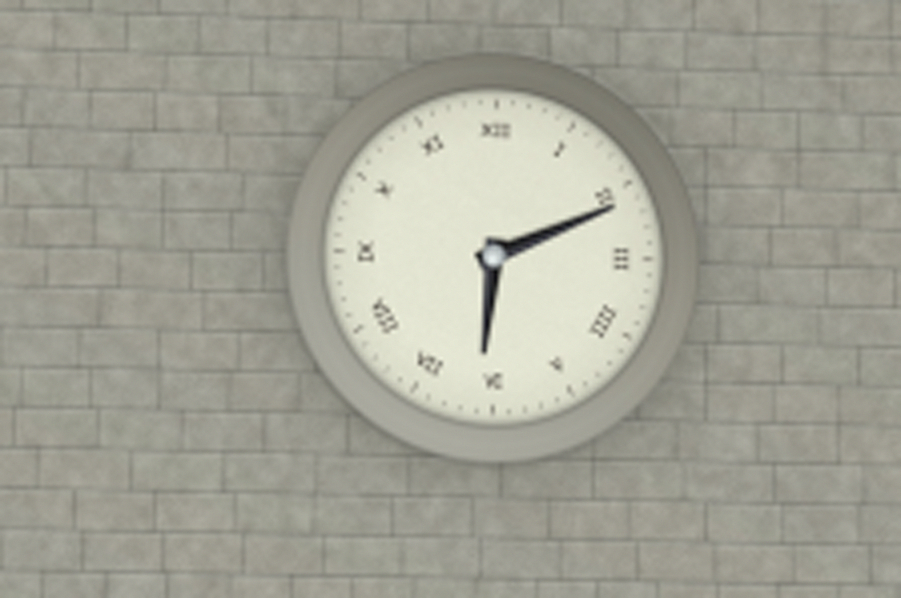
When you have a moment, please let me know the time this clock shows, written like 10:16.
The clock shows 6:11
